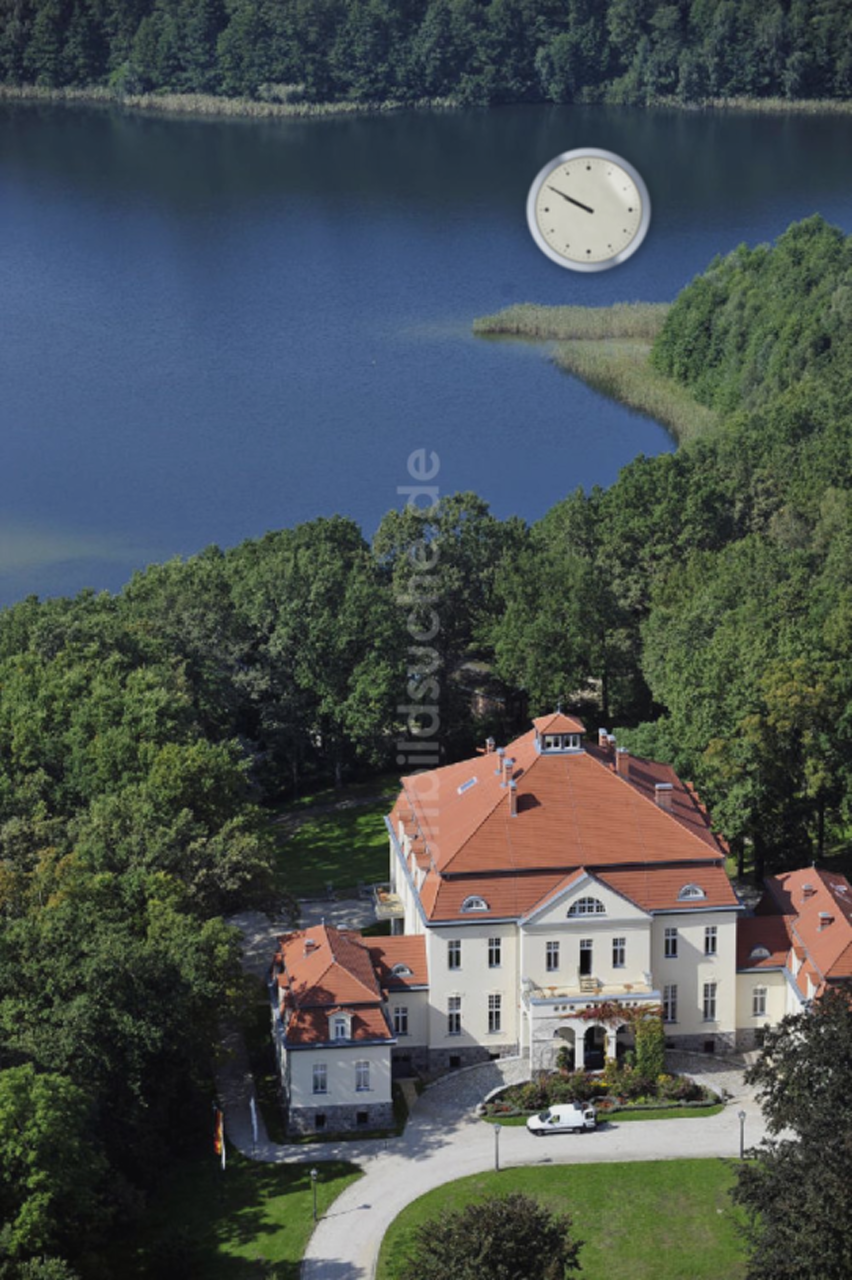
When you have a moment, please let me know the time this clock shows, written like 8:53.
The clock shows 9:50
